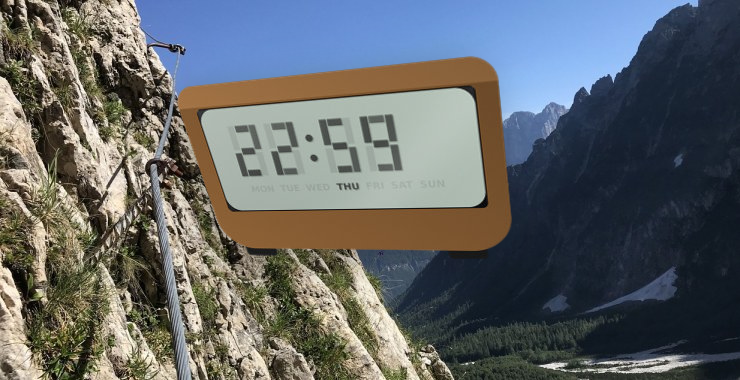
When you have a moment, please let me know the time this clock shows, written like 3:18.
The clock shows 22:59
